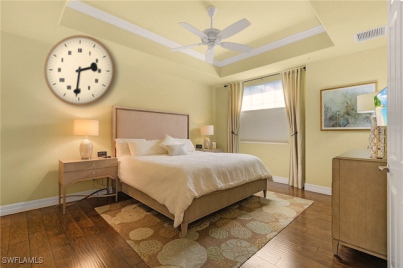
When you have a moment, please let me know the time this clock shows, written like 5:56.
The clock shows 2:31
